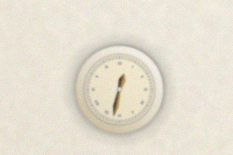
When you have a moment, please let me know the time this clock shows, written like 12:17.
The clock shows 12:32
